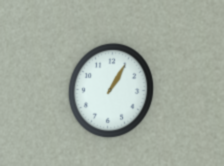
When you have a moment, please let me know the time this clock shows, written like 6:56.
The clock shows 1:05
